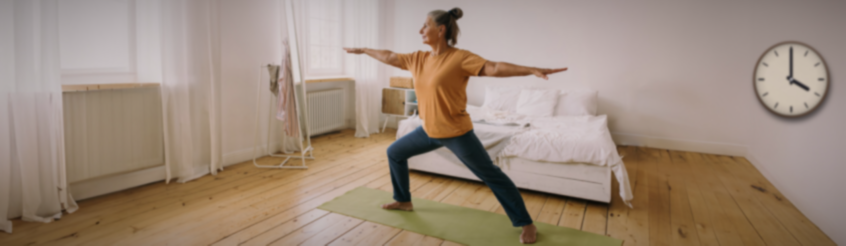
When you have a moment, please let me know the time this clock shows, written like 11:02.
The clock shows 4:00
